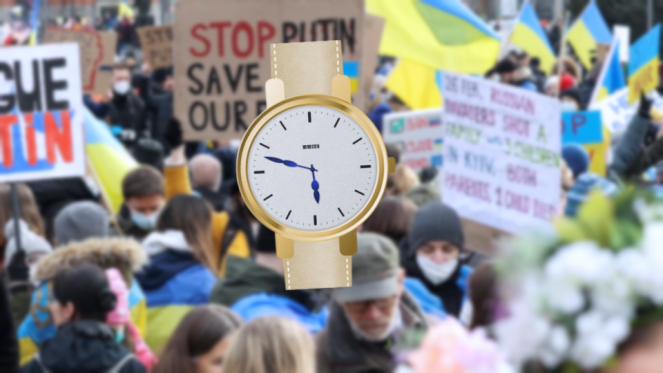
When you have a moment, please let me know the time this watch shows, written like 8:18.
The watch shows 5:48
